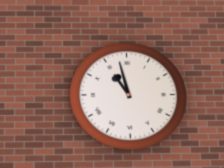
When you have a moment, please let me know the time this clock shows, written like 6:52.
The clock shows 10:58
